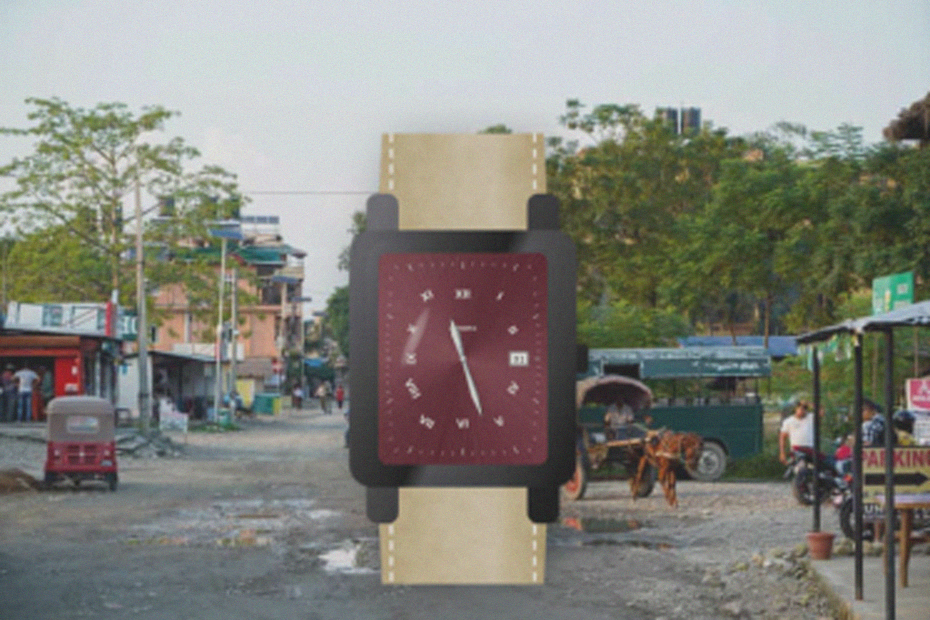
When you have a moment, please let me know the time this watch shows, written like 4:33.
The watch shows 11:27
